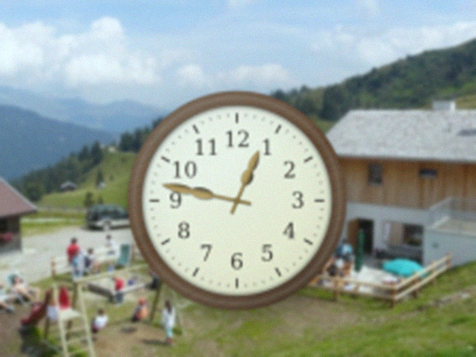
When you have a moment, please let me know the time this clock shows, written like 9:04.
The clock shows 12:47
